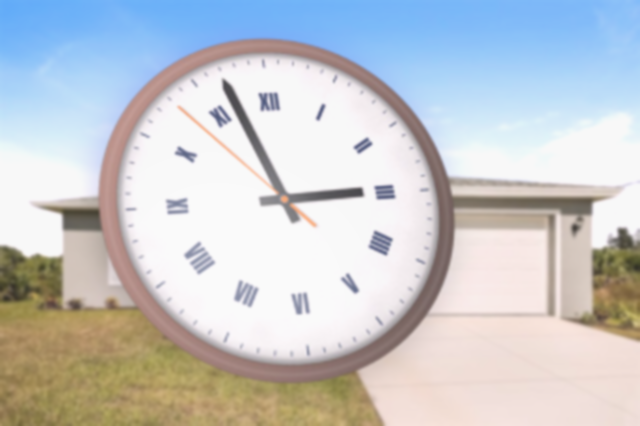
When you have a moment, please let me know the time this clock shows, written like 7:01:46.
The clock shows 2:56:53
